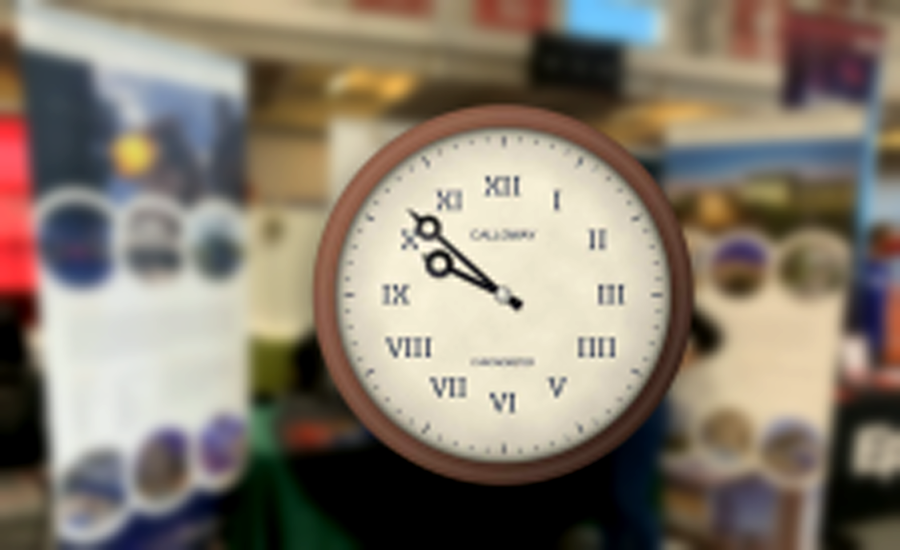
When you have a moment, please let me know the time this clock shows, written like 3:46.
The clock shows 9:52
